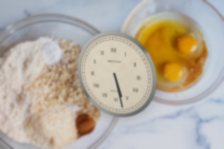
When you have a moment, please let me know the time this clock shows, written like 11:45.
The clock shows 5:28
